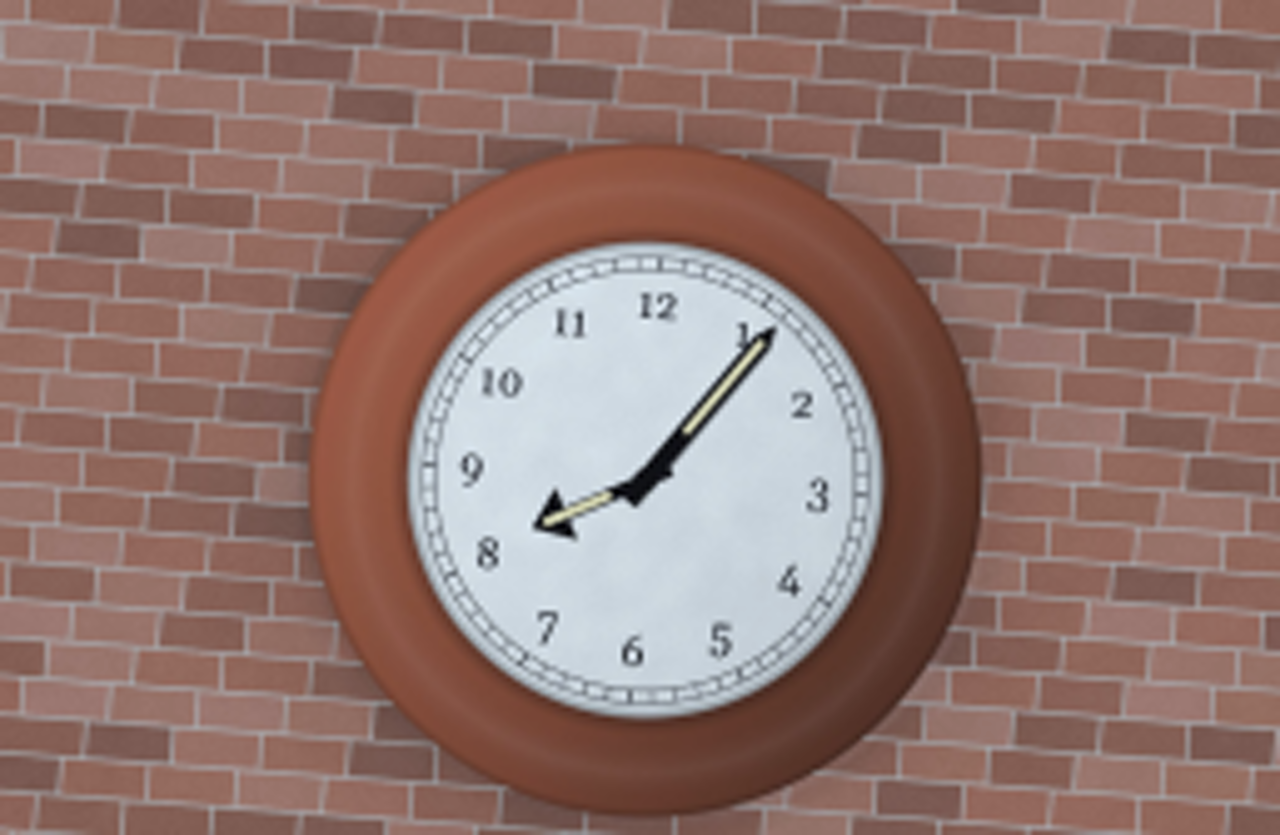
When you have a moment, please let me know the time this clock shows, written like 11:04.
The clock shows 8:06
